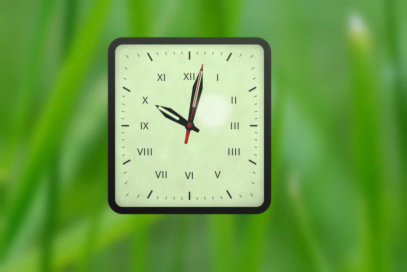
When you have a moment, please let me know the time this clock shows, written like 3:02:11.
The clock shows 10:02:02
